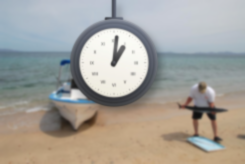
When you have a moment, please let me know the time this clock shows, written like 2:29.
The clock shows 1:01
